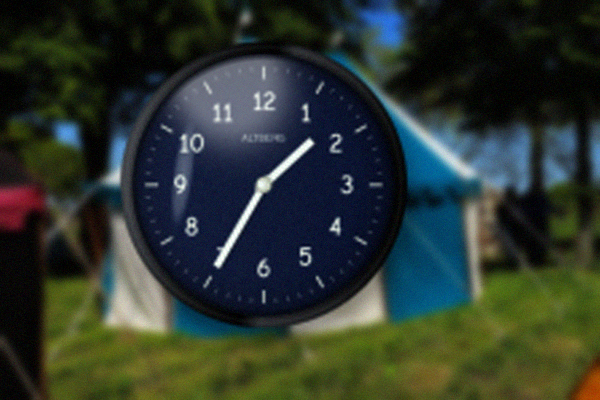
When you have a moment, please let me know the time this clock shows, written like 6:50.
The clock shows 1:35
